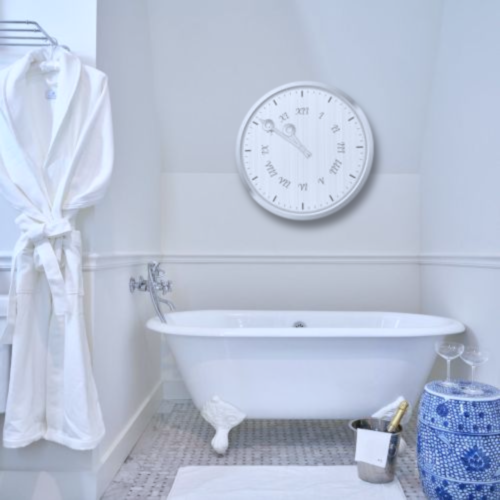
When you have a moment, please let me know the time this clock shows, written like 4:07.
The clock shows 10:51
